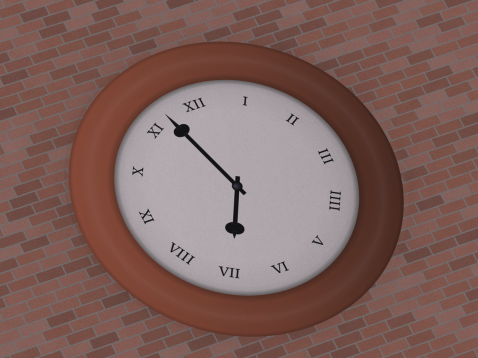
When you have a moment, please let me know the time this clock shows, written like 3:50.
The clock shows 6:57
